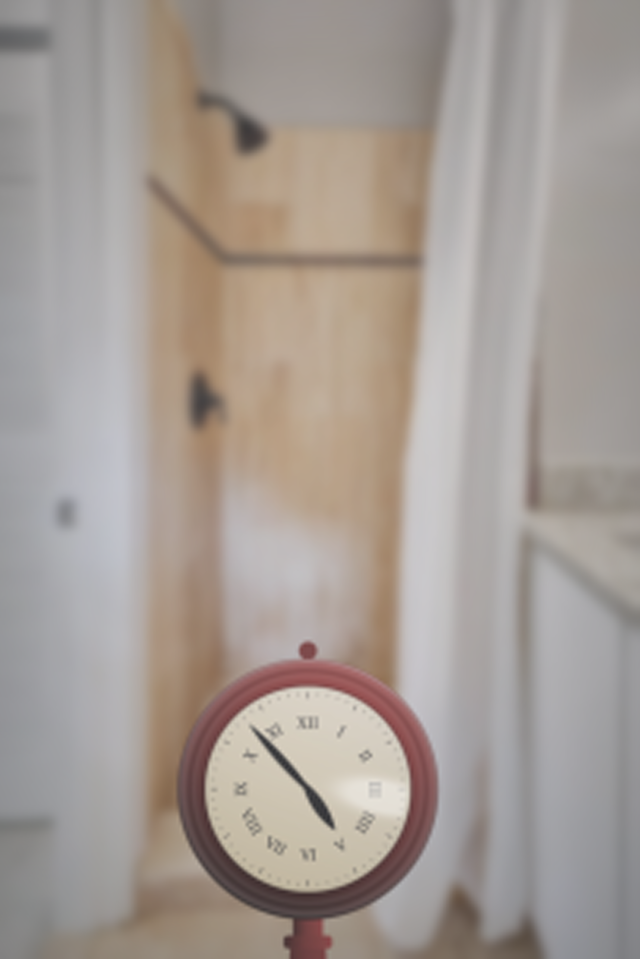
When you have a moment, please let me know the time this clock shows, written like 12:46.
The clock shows 4:53
